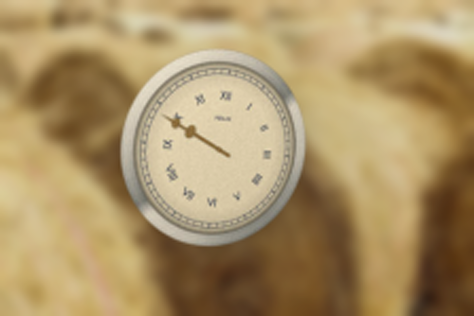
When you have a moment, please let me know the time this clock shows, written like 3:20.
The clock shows 9:49
